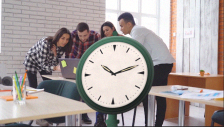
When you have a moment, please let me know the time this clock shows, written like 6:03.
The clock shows 10:12
